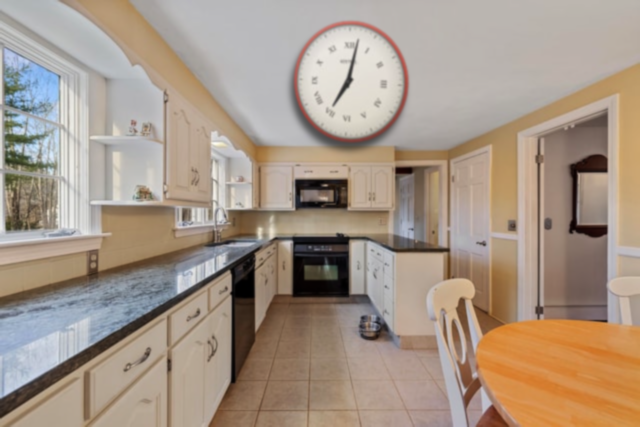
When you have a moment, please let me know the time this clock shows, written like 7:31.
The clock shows 7:02
